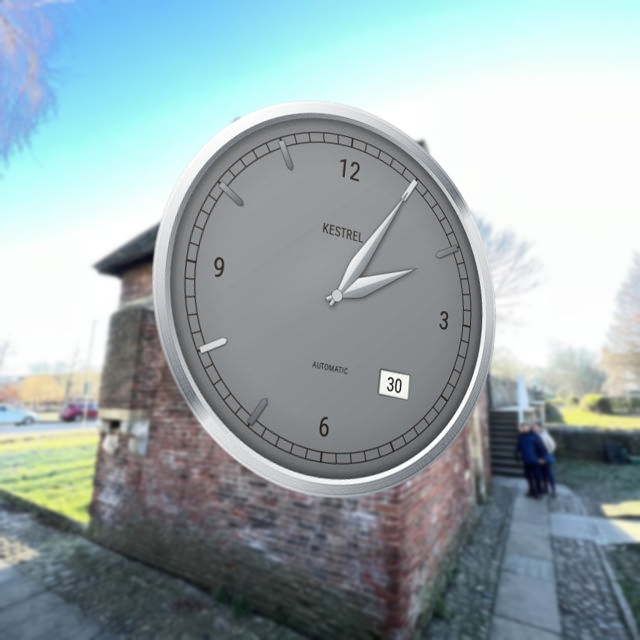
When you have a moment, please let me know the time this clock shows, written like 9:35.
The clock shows 2:05
